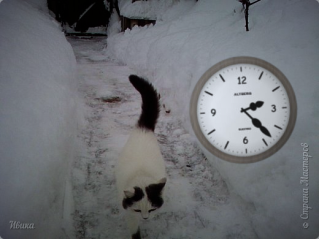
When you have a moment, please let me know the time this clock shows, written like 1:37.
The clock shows 2:23
